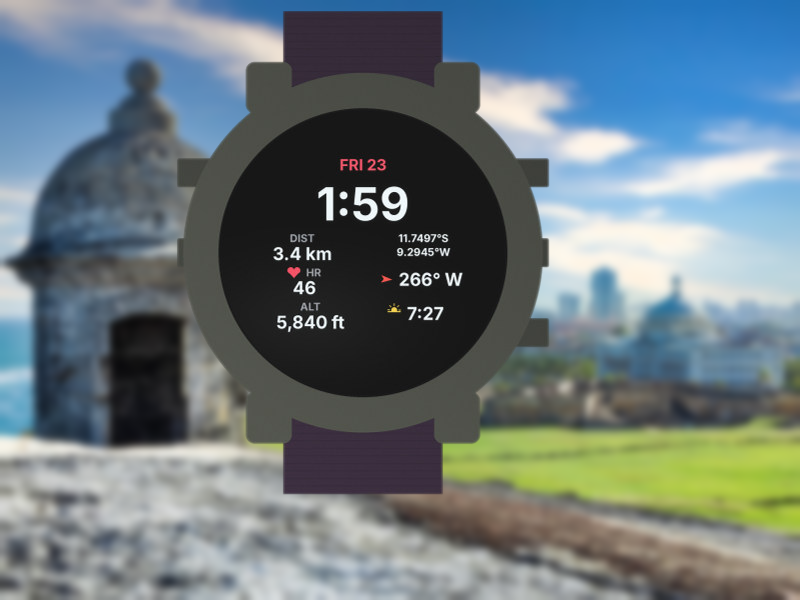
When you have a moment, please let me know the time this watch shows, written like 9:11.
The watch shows 1:59
